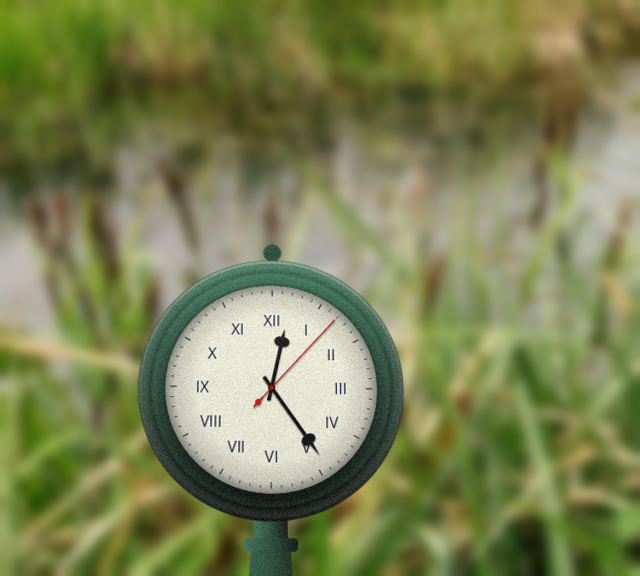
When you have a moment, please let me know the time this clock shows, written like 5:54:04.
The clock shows 12:24:07
